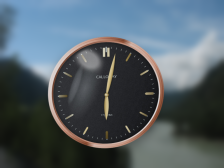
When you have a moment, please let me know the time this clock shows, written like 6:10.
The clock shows 6:02
